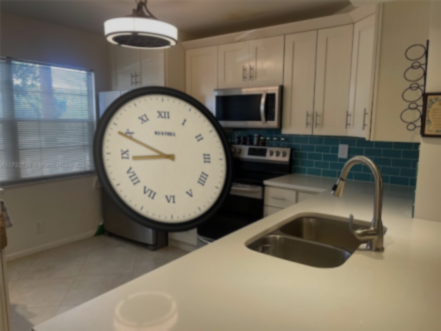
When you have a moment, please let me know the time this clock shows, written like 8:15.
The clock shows 8:49
